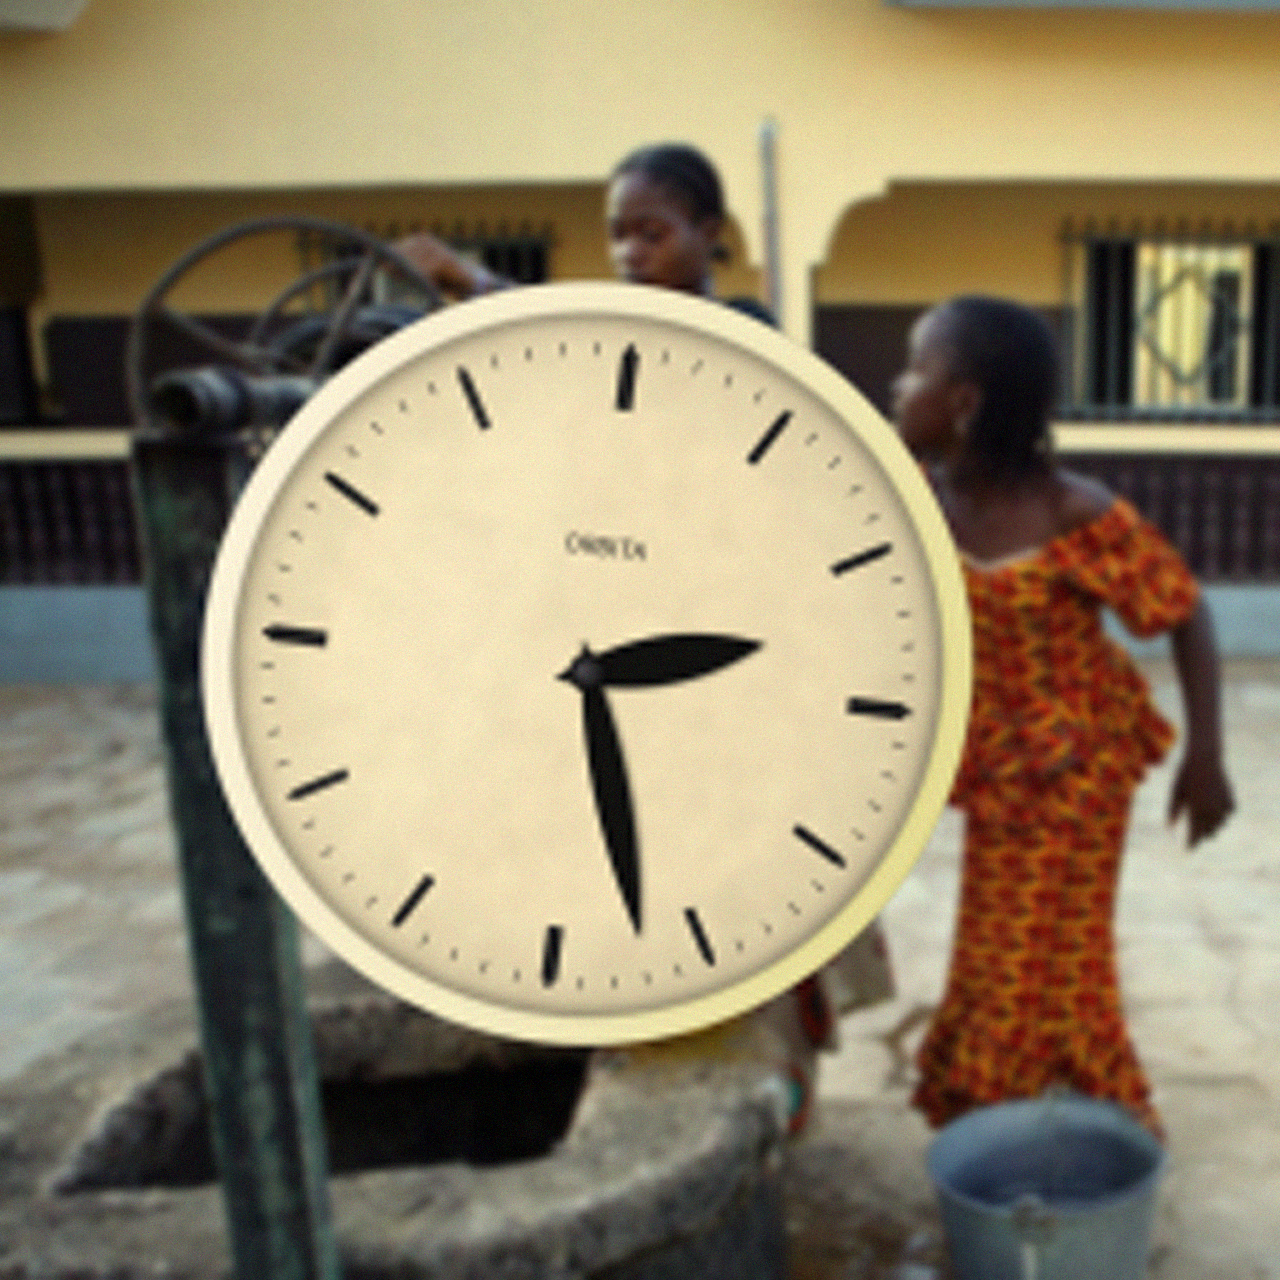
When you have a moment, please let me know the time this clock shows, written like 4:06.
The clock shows 2:27
